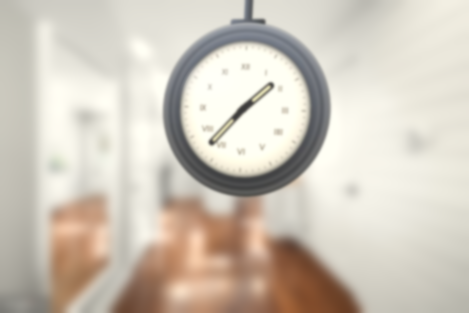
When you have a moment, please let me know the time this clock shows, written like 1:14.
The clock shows 1:37
